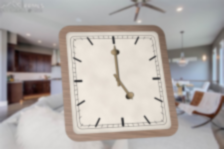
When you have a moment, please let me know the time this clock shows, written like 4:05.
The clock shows 5:00
